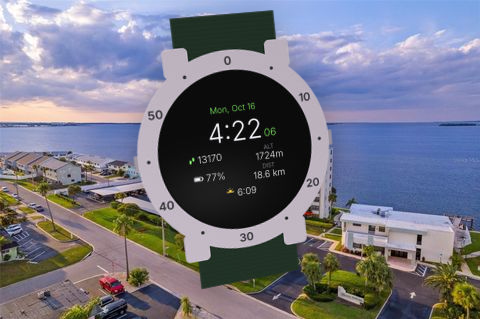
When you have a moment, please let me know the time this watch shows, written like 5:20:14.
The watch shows 4:22:06
